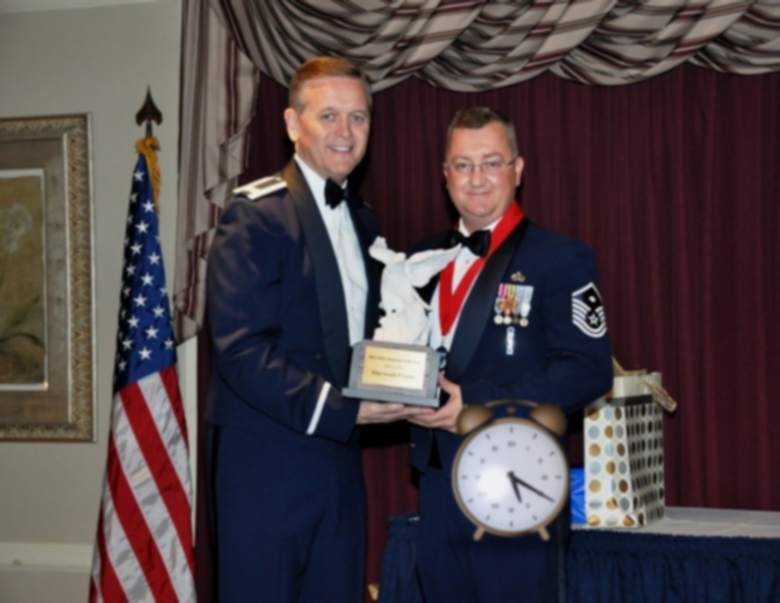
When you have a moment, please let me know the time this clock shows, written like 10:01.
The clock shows 5:20
